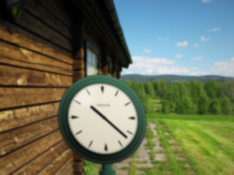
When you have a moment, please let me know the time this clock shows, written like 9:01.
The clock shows 10:22
